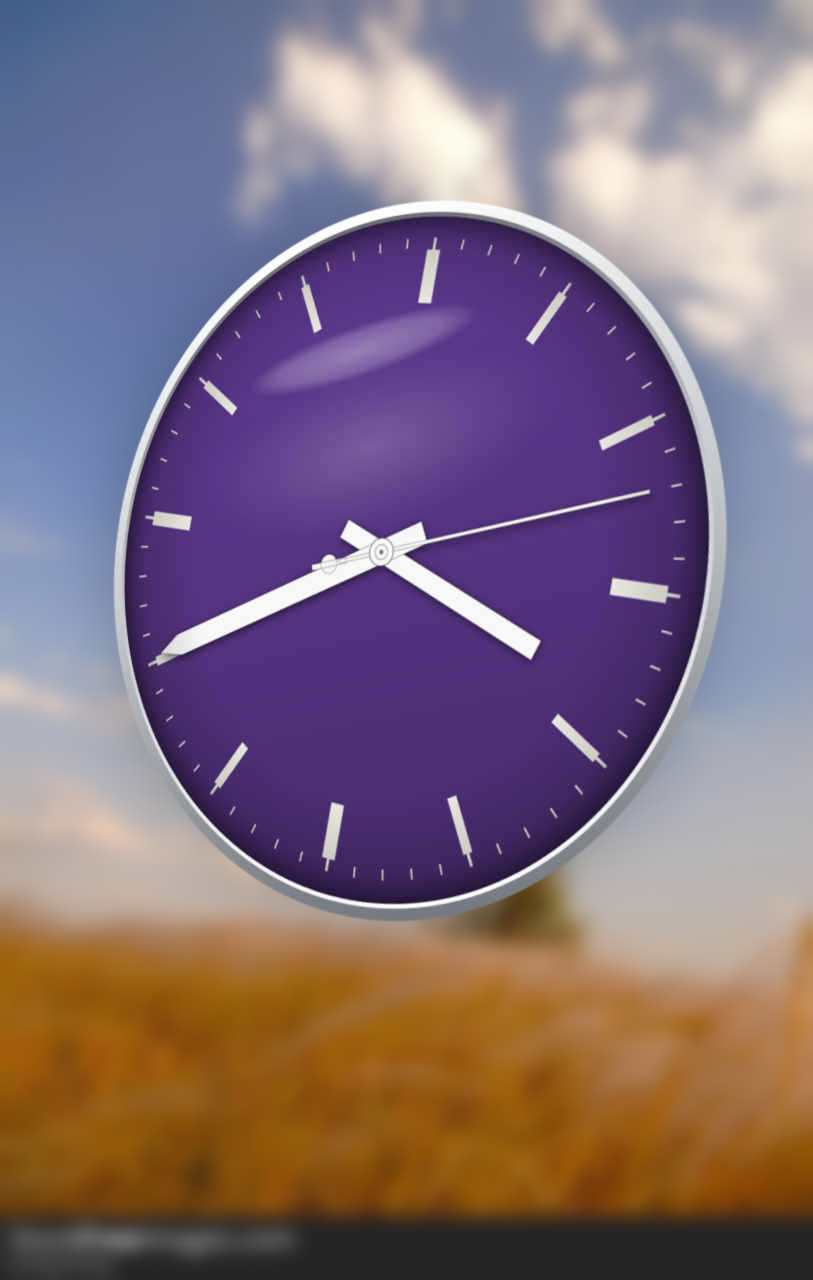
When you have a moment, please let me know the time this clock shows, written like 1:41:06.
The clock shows 3:40:12
